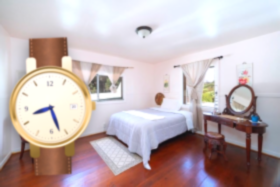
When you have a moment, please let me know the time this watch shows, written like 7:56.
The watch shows 8:27
